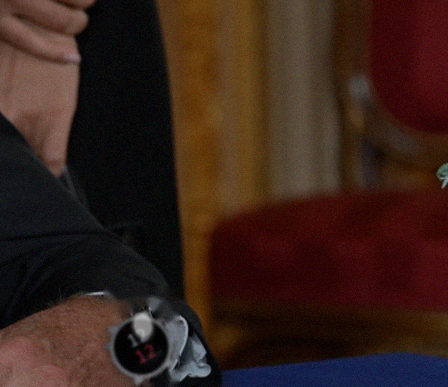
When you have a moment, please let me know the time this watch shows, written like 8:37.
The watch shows 12:12
